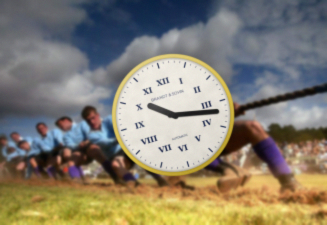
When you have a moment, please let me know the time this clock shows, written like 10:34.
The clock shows 10:17
